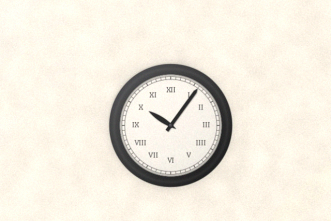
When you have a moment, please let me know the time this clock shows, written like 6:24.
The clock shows 10:06
